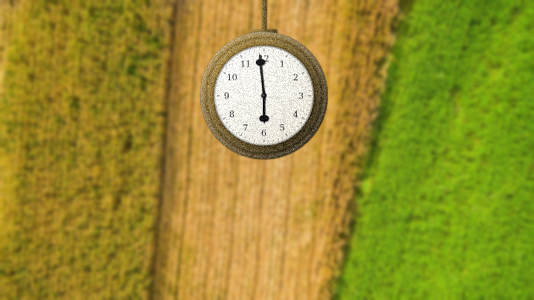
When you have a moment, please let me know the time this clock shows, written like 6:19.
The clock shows 5:59
